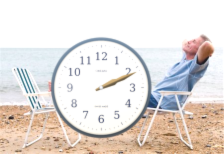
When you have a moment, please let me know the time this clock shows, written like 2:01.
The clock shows 2:11
